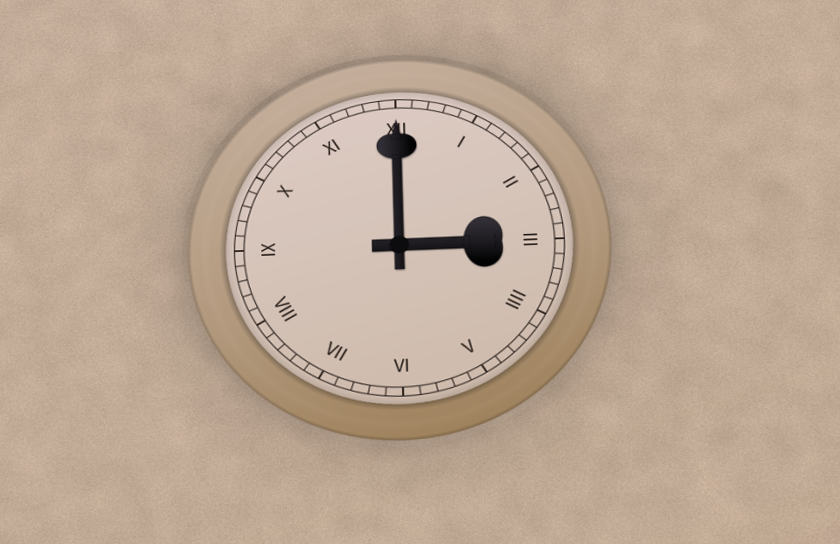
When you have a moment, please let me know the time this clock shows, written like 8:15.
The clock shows 3:00
